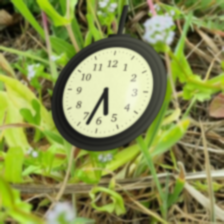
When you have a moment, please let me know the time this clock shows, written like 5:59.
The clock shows 5:33
